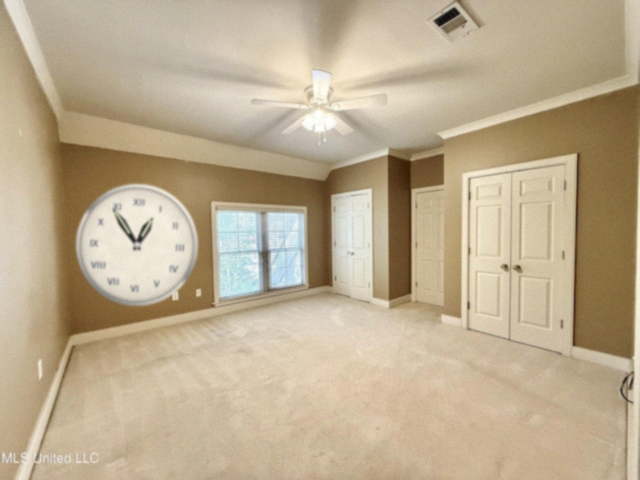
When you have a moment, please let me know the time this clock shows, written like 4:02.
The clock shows 12:54
